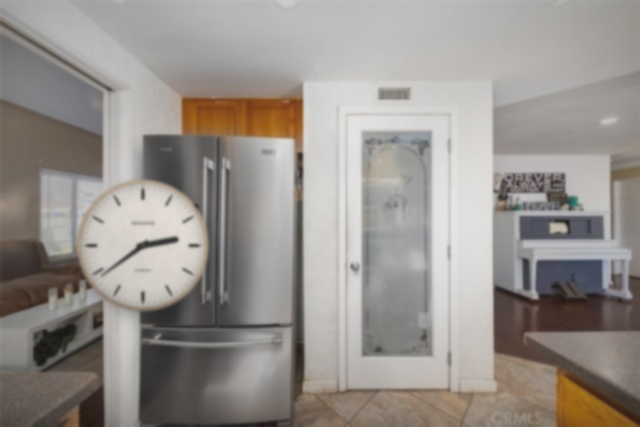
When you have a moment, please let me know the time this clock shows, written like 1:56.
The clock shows 2:39
